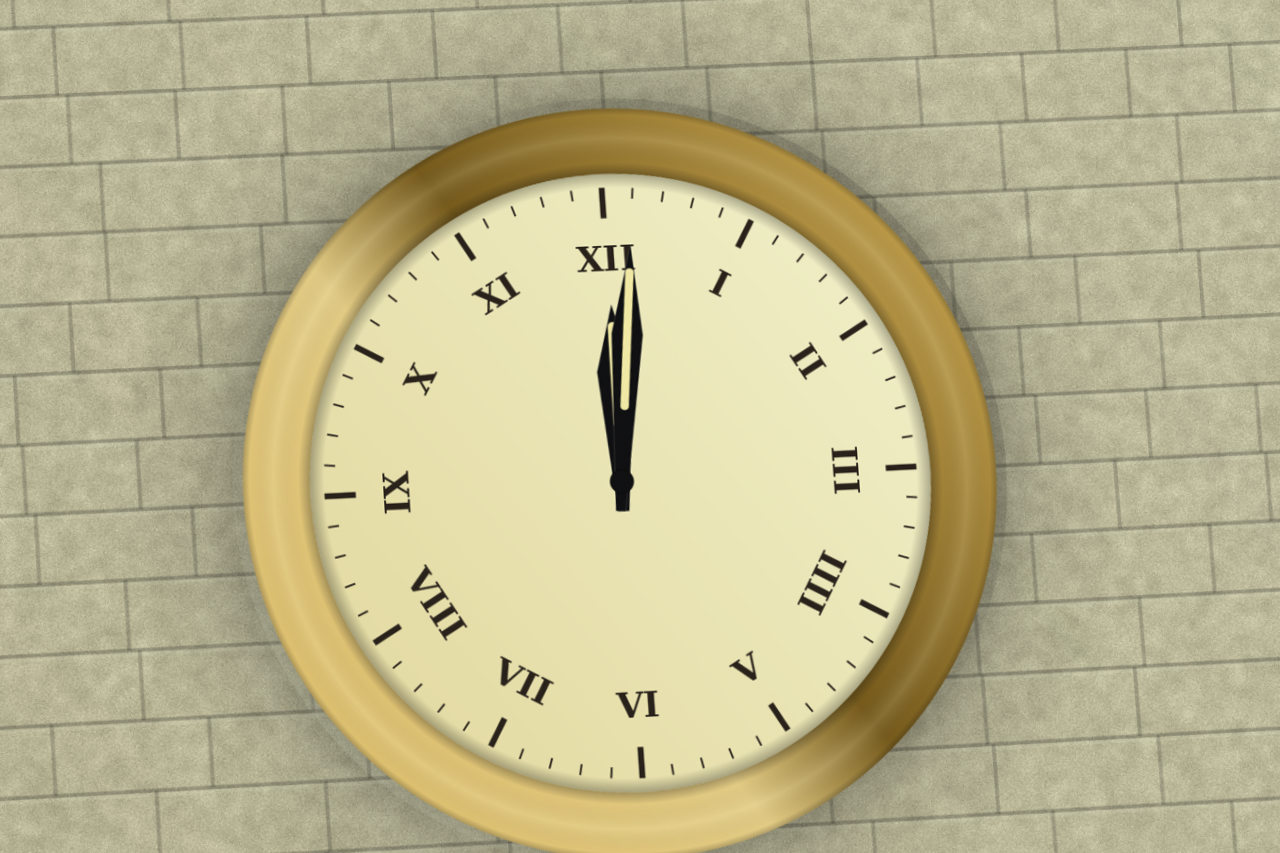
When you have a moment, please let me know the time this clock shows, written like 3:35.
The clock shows 12:01
